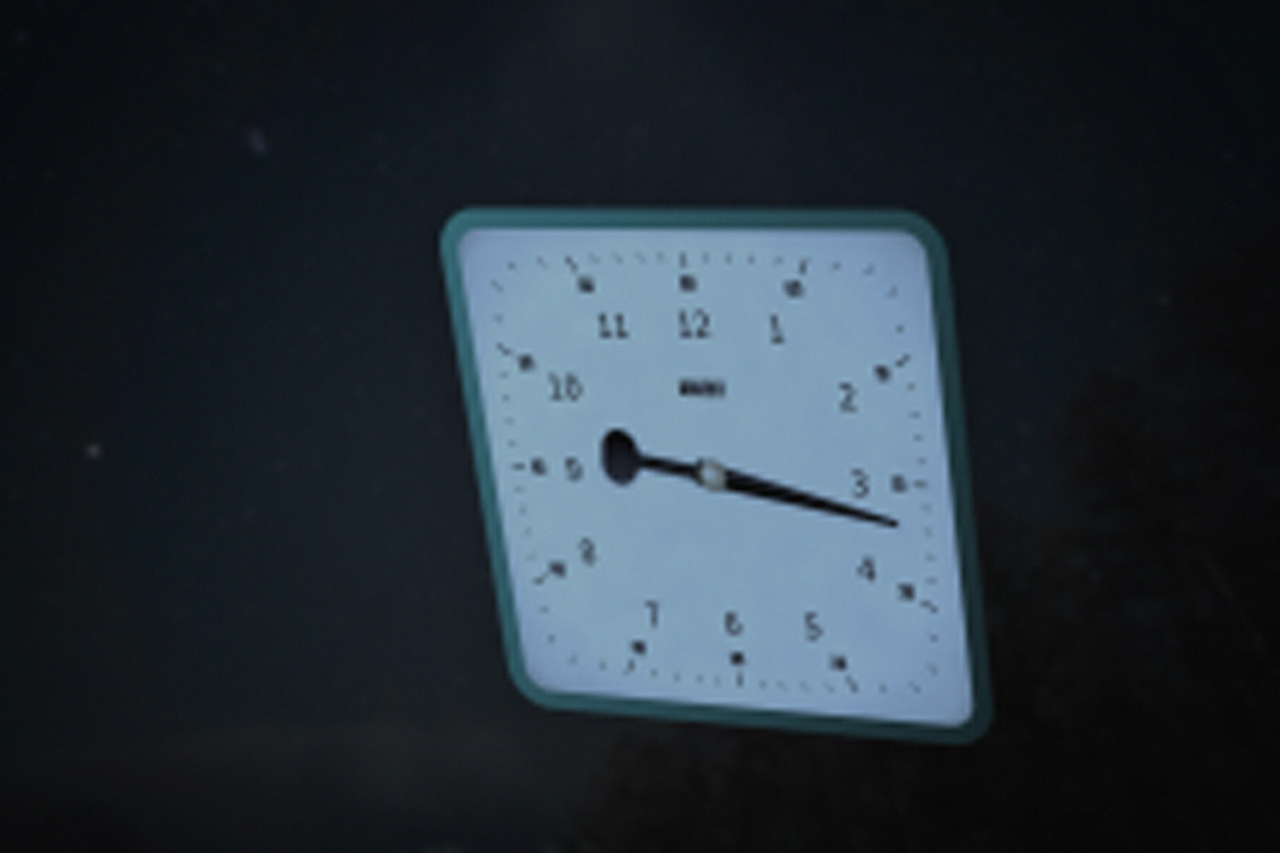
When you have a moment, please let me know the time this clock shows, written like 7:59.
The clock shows 9:17
